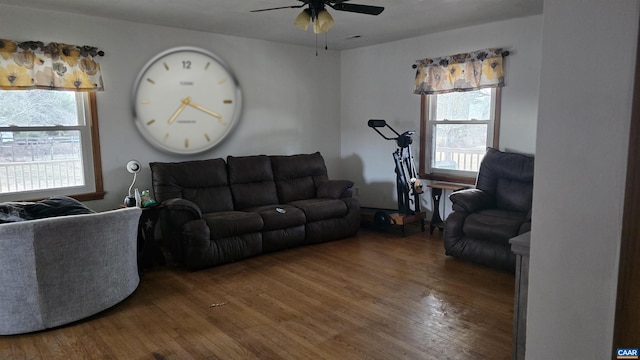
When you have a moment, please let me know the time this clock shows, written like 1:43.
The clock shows 7:19
